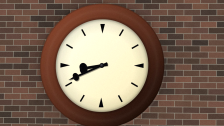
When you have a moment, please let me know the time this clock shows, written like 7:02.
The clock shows 8:41
